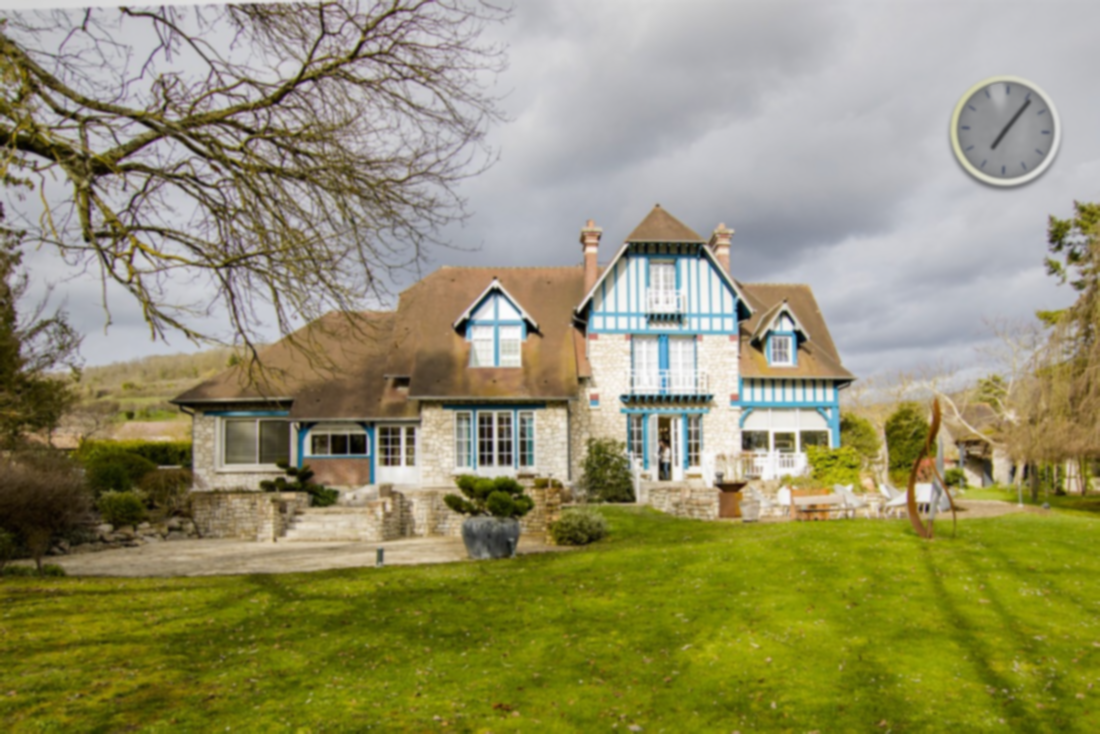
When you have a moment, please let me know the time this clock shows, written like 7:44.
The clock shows 7:06
